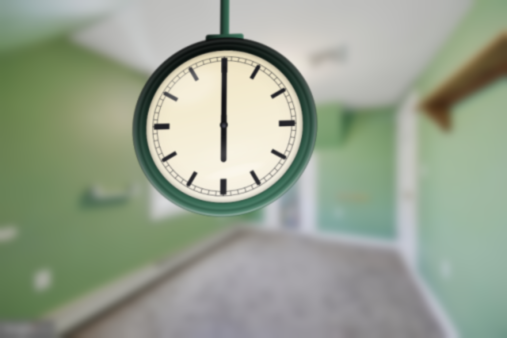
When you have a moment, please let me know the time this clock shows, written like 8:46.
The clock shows 6:00
